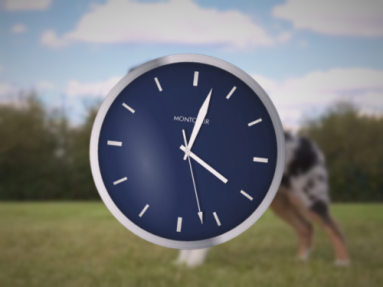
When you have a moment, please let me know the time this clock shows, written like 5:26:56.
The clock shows 4:02:27
